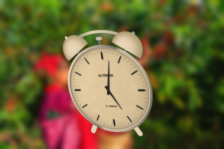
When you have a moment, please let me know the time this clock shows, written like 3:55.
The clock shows 5:02
